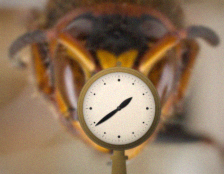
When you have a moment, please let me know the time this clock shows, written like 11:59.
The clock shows 1:39
